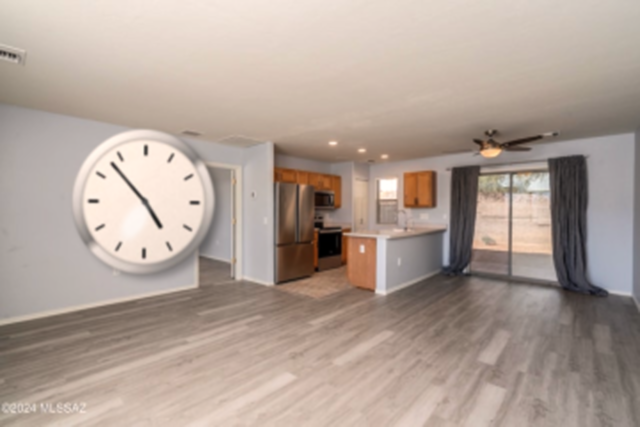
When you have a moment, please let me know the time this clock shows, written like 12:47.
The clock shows 4:53
